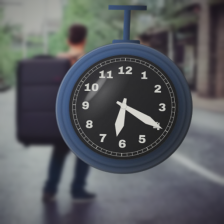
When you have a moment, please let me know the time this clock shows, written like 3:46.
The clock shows 6:20
